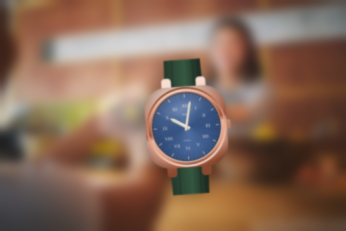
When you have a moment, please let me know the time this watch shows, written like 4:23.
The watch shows 10:02
